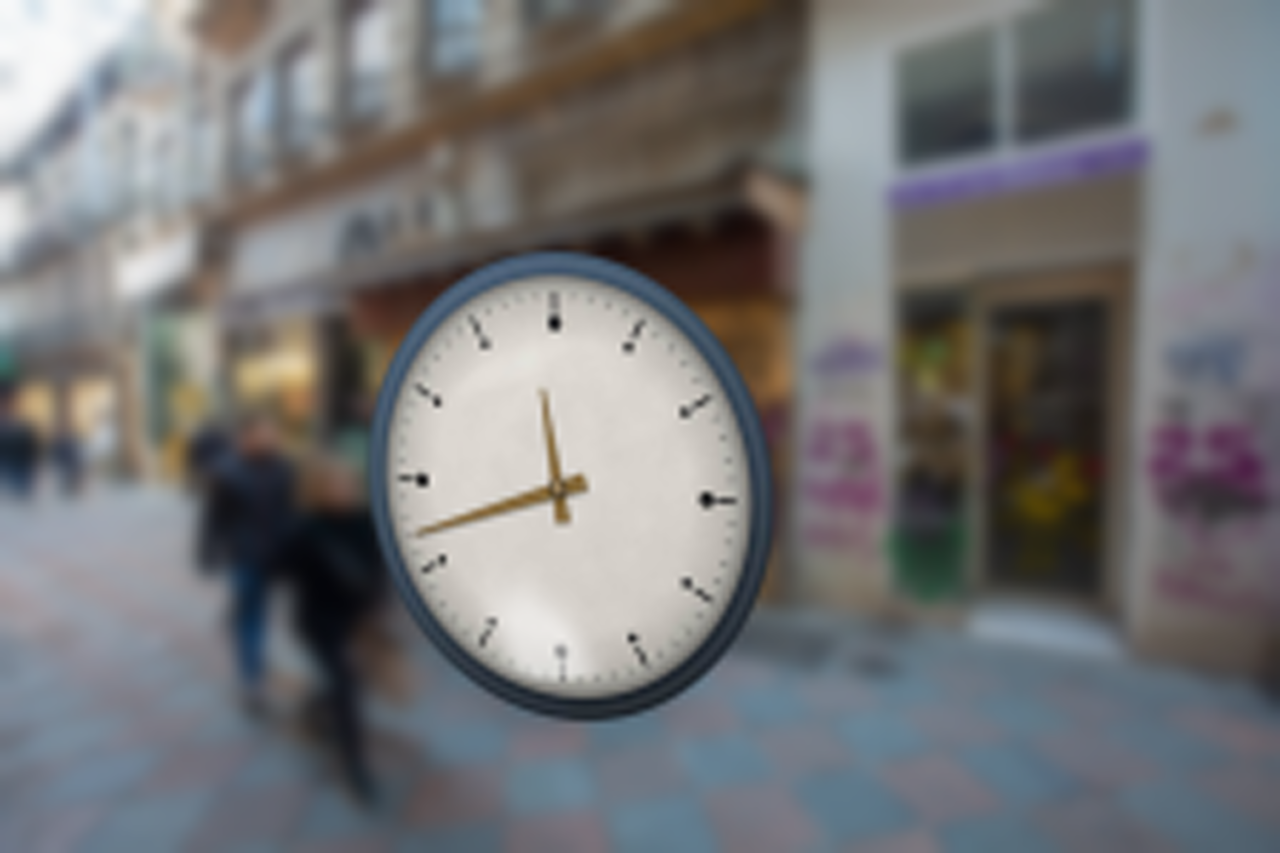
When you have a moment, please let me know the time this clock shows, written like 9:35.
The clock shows 11:42
